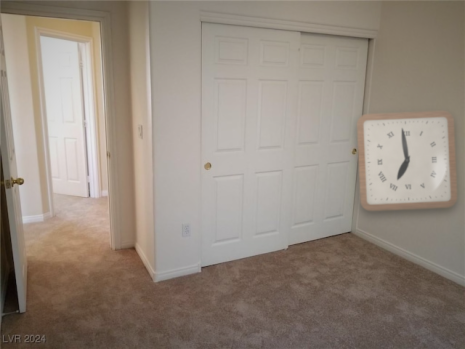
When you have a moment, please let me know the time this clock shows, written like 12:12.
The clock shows 6:59
